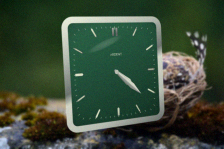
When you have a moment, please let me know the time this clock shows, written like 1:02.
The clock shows 4:22
